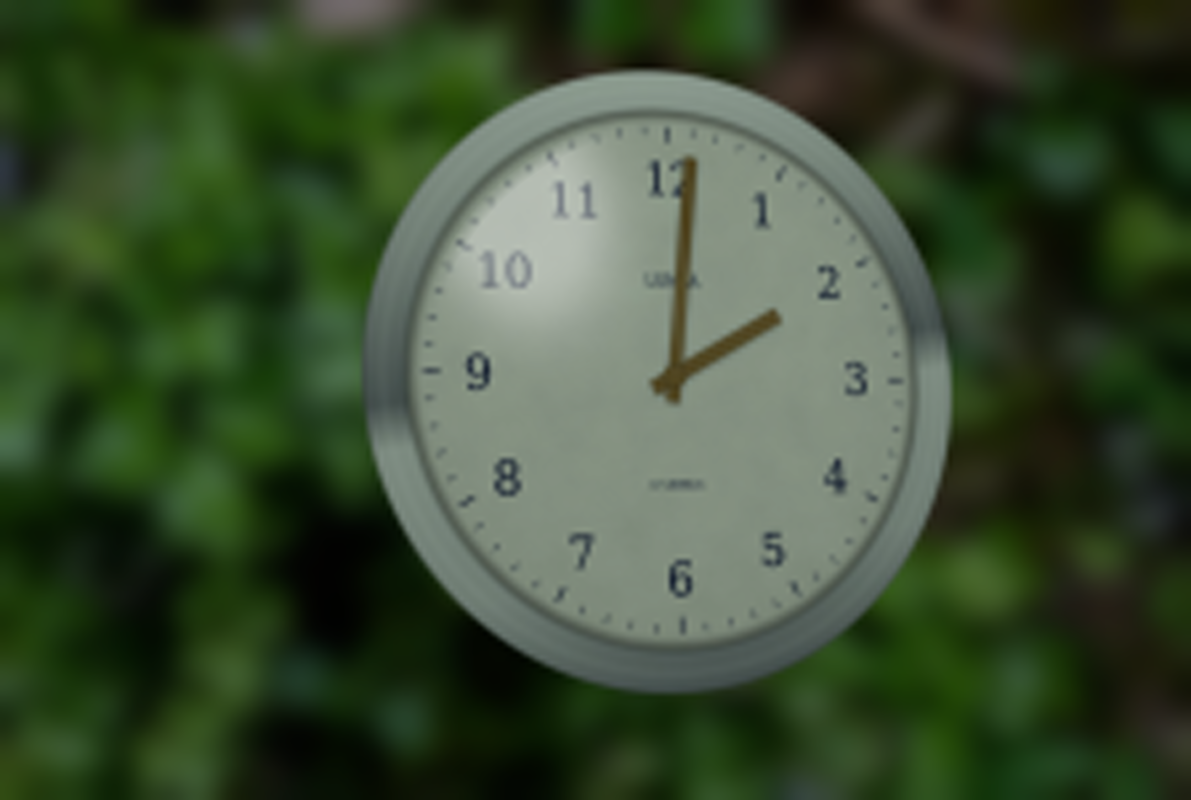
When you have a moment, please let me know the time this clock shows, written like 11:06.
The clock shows 2:01
